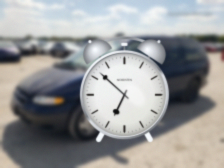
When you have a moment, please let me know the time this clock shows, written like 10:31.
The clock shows 6:52
